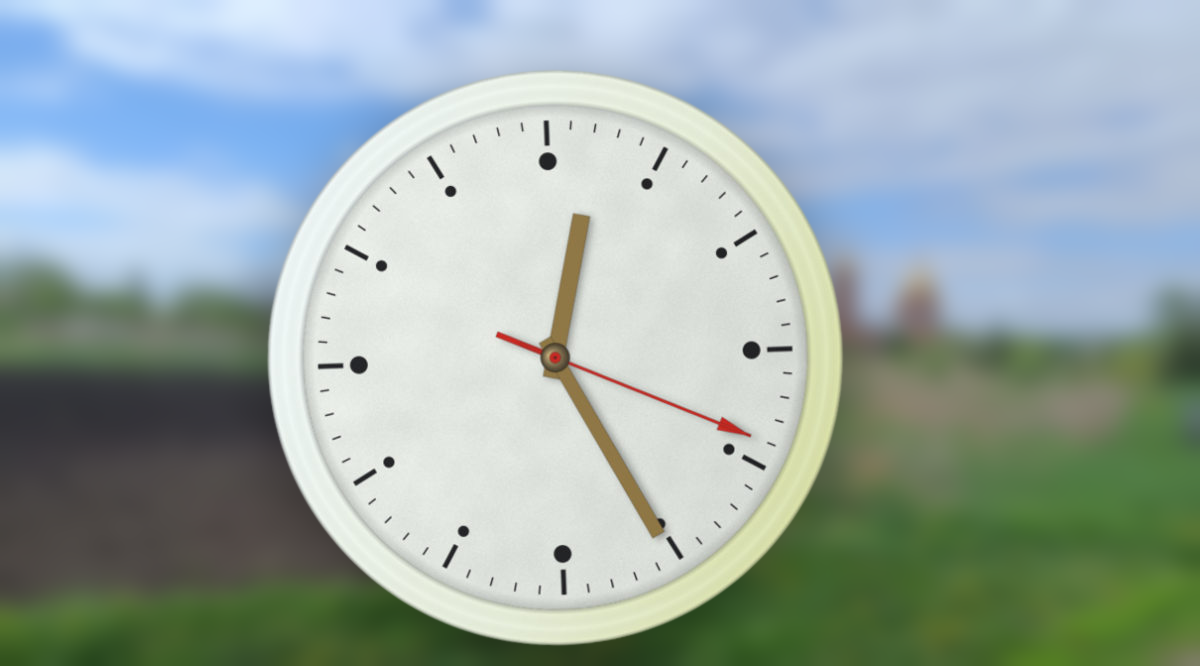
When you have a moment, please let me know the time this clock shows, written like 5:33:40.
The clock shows 12:25:19
